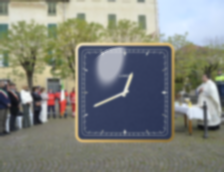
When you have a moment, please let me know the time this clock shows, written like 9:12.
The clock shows 12:41
